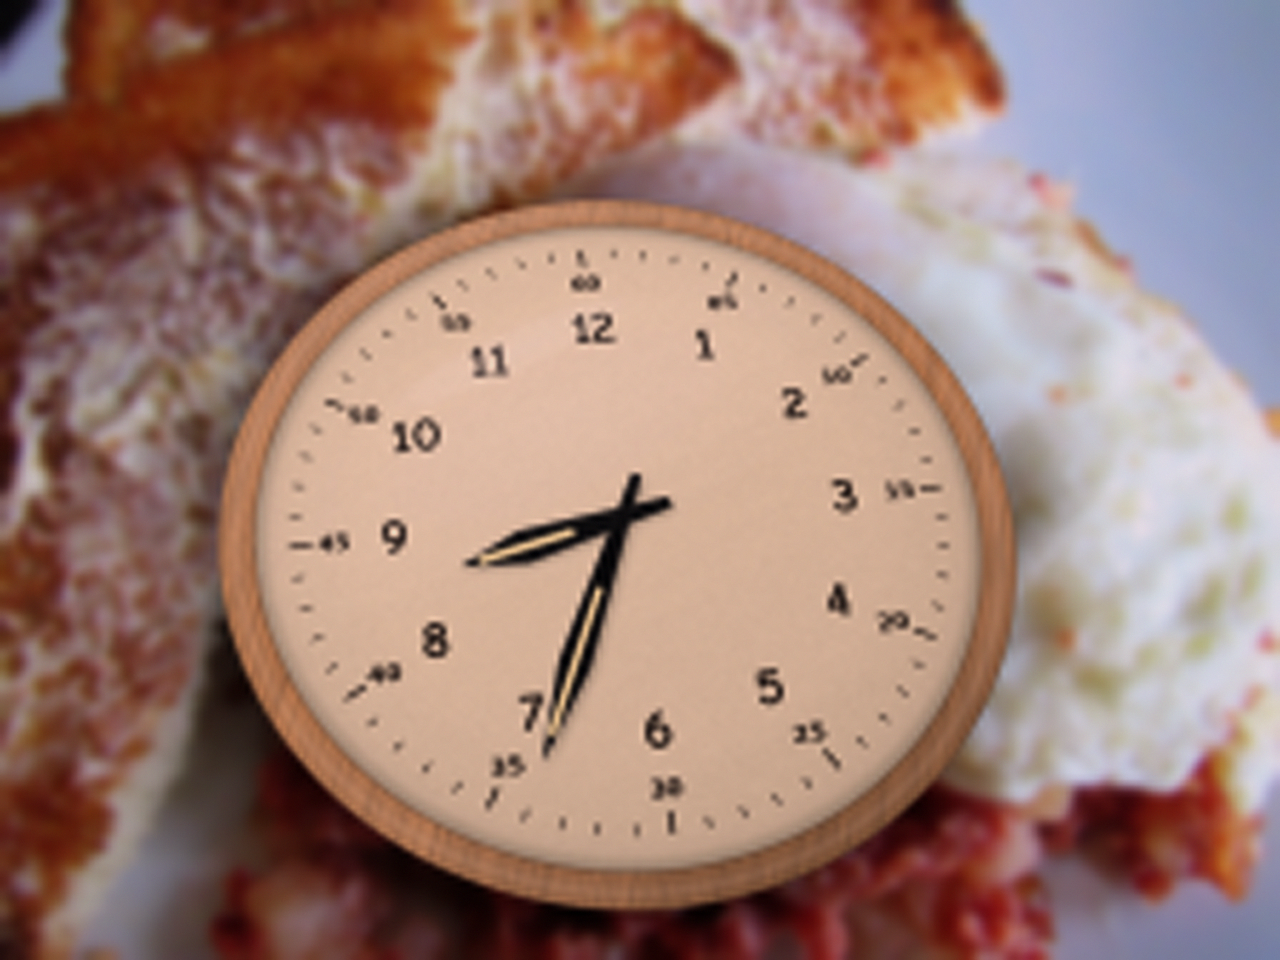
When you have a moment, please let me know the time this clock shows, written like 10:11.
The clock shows 8:34
